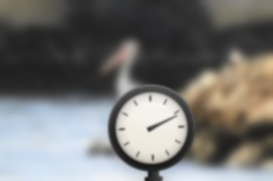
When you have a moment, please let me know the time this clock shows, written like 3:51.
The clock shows 2:11
